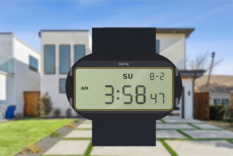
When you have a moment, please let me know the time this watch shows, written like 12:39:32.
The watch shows 3:58:47
